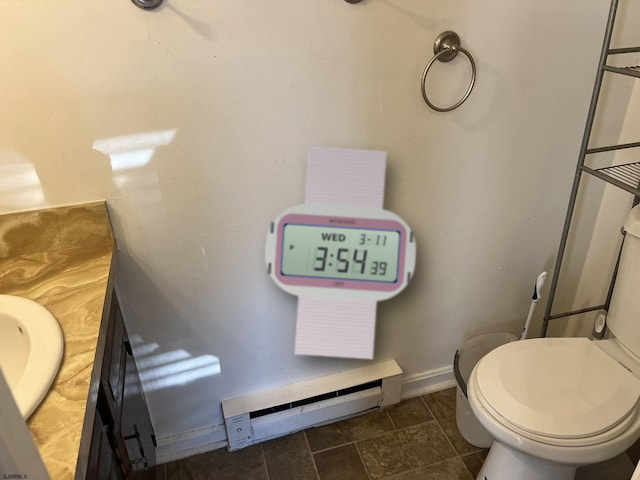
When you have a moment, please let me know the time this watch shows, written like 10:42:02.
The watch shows 3:54:39
